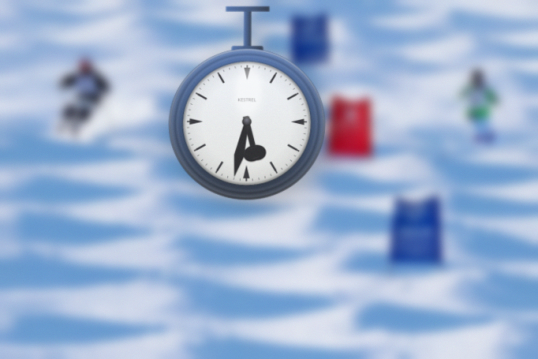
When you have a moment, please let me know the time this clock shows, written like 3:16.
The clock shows 5:32
